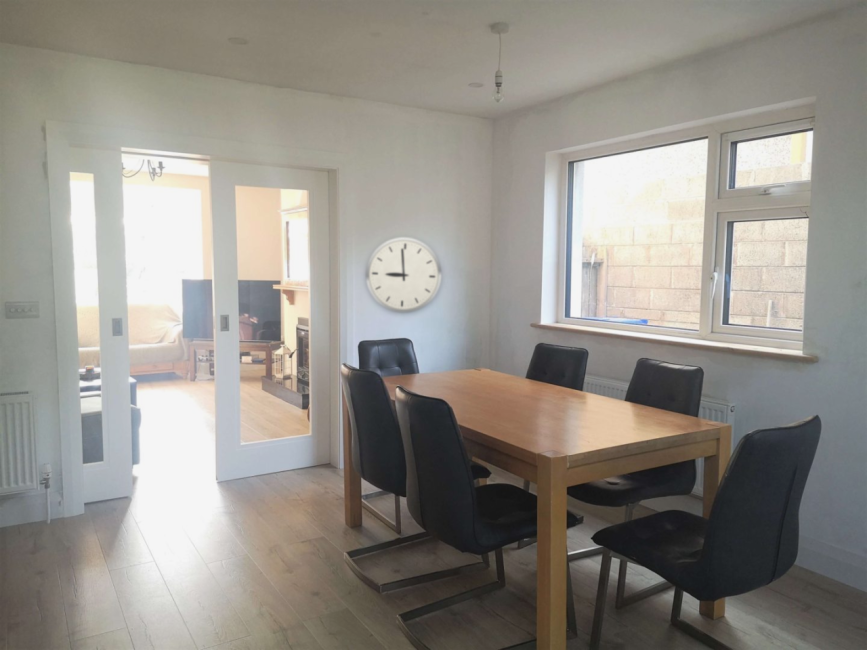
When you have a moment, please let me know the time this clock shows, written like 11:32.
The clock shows 8:59
